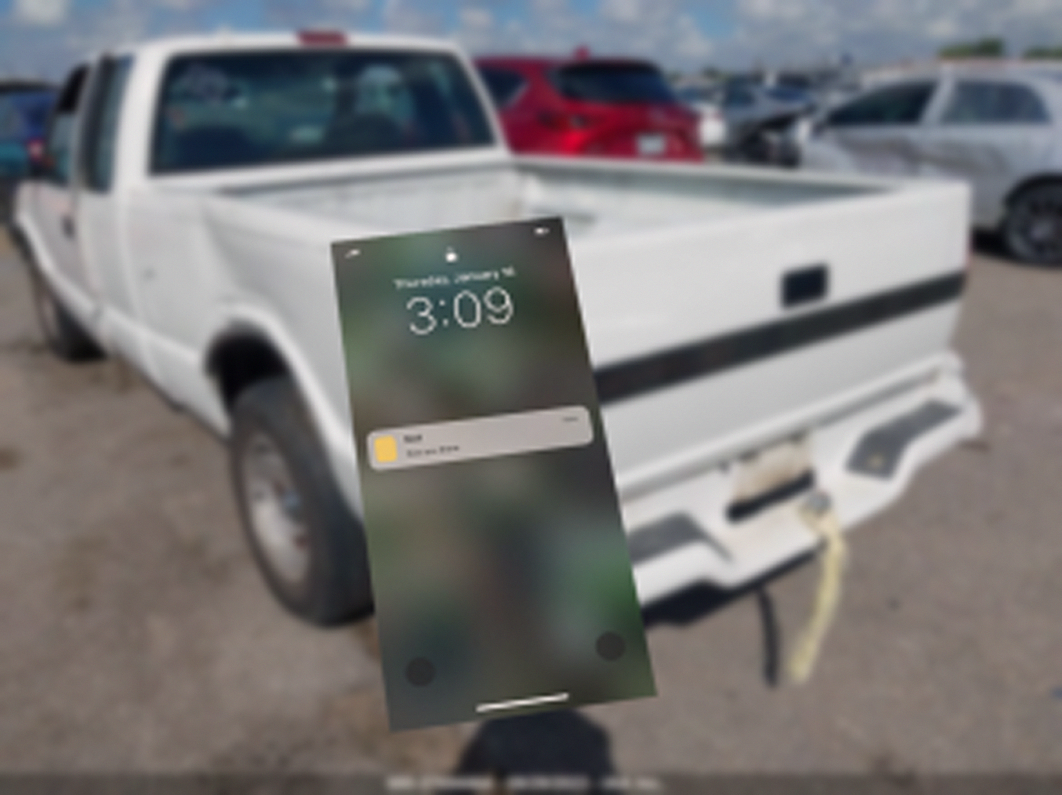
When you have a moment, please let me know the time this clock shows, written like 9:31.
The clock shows 3:09
